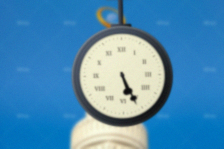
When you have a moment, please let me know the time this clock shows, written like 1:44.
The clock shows 5:26
